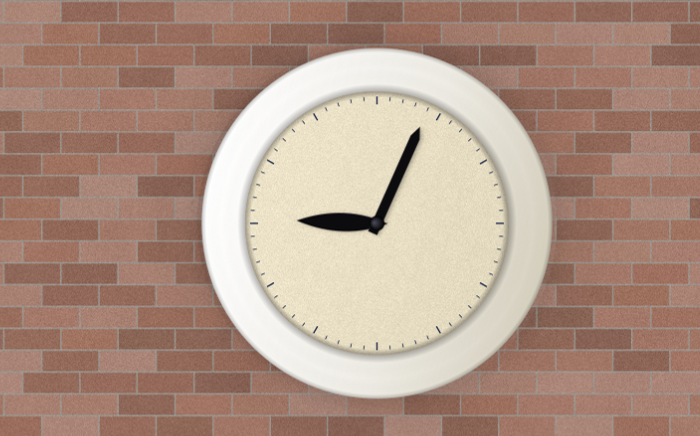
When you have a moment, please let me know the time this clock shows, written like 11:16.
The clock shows 9:04
